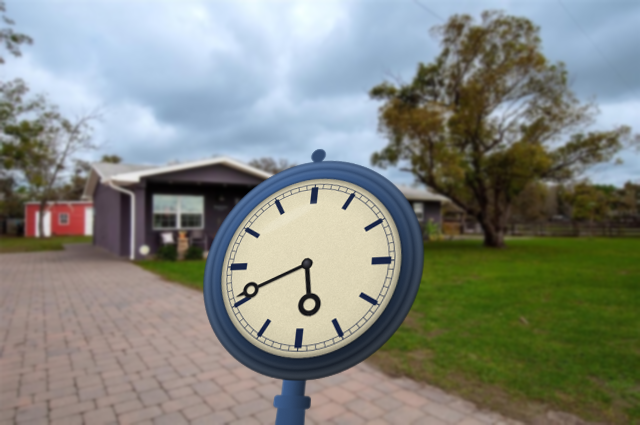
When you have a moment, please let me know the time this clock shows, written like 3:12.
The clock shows 5:41
